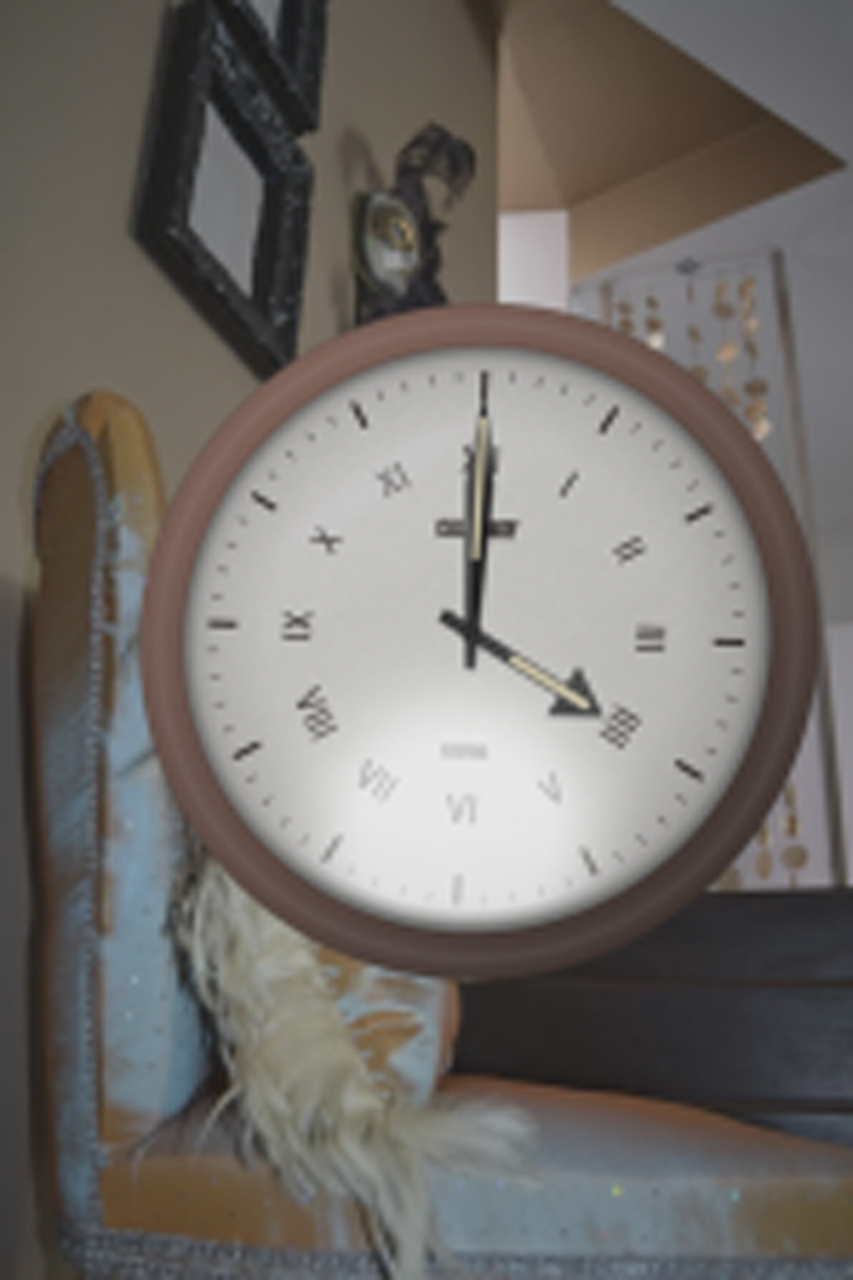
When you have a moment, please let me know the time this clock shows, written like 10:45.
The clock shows 4:00
